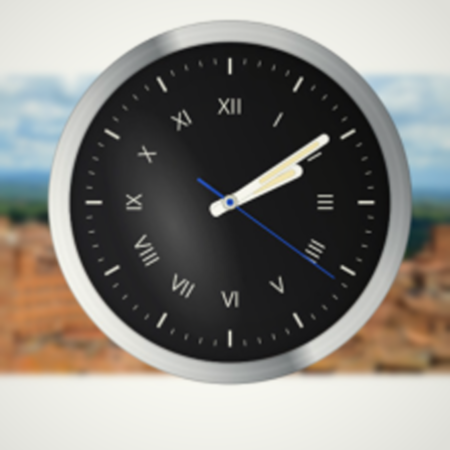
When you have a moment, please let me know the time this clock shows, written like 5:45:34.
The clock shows 2:09:21
